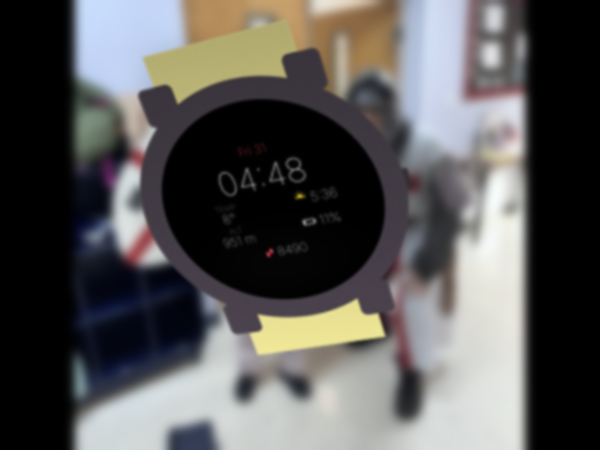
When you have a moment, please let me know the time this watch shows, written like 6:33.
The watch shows 4:48
